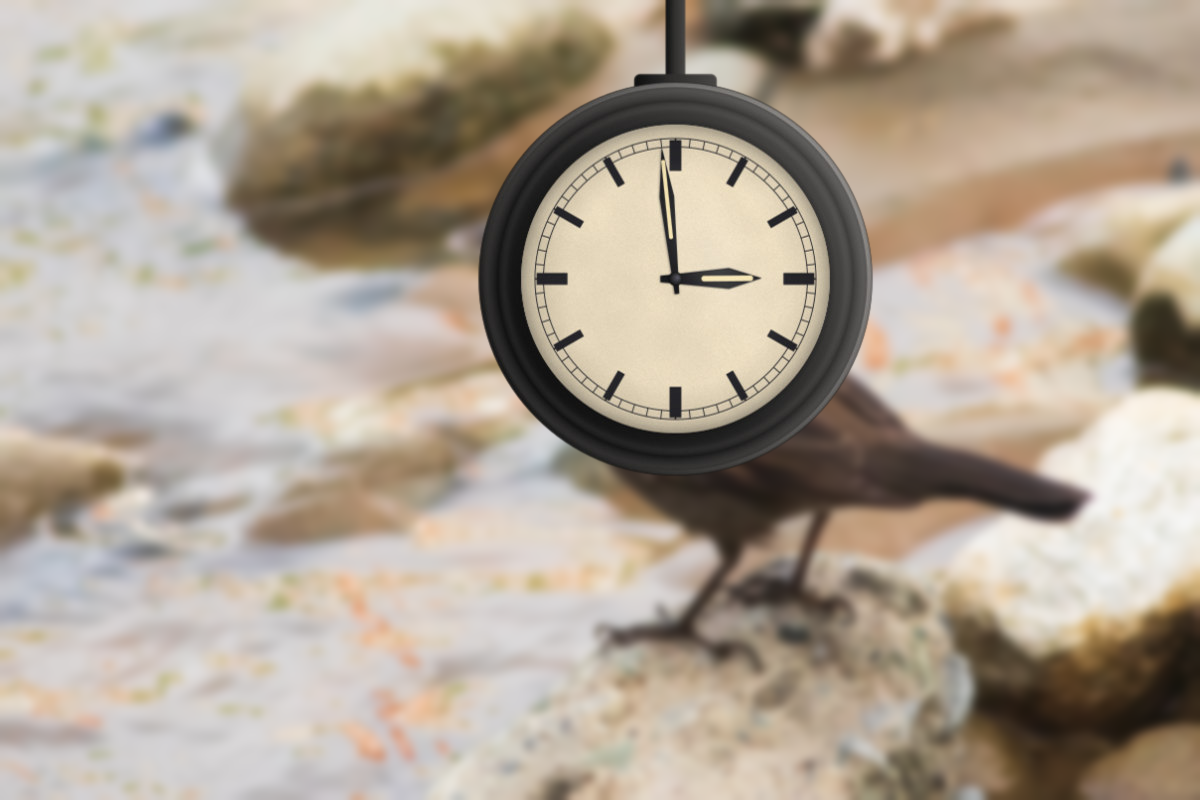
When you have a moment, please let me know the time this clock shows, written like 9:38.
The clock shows 2:59
